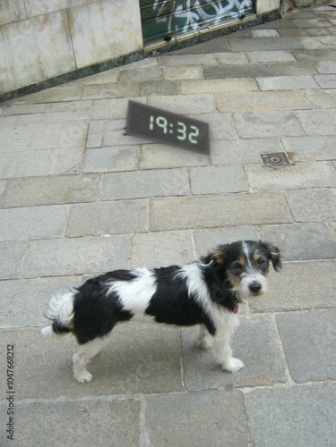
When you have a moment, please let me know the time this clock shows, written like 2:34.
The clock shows 19:32
